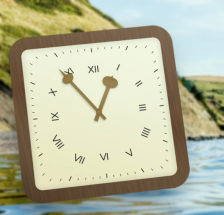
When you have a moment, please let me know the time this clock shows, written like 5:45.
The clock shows 12:54
